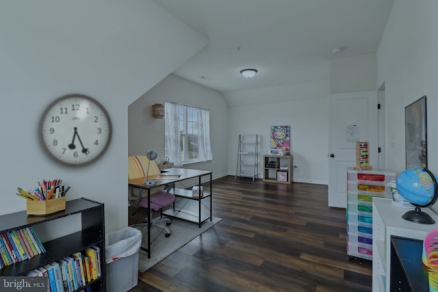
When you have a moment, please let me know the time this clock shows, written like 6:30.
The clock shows 6:26
